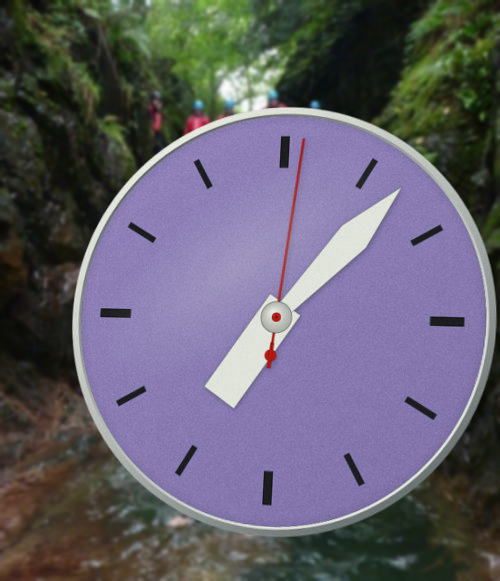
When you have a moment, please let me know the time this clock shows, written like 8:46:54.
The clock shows 7:07:01
